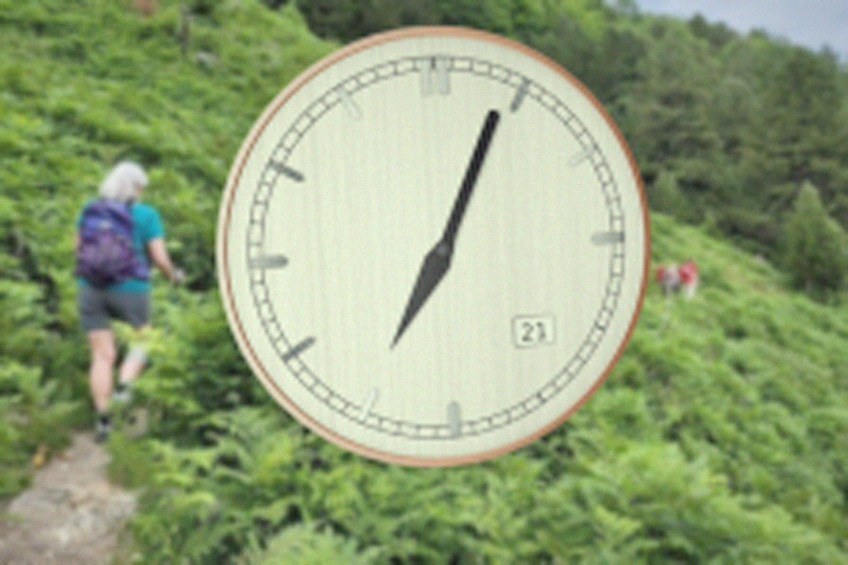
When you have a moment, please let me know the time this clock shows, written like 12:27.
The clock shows 7:04
